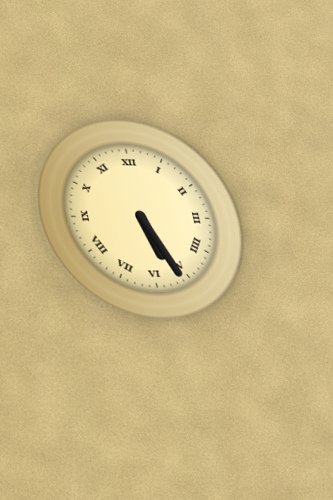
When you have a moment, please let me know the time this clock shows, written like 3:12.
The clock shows 5:26
